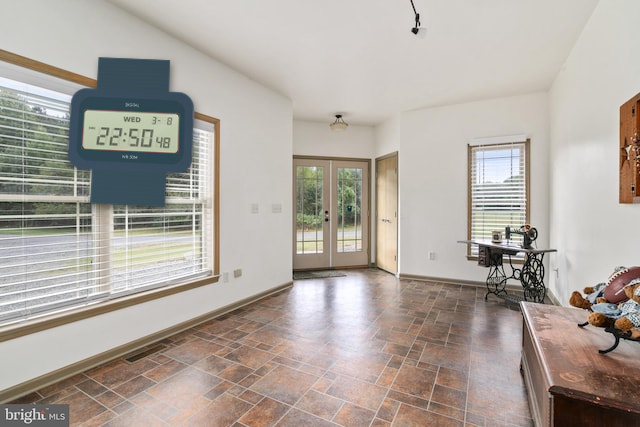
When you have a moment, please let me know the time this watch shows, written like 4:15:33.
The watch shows 22:50:48
